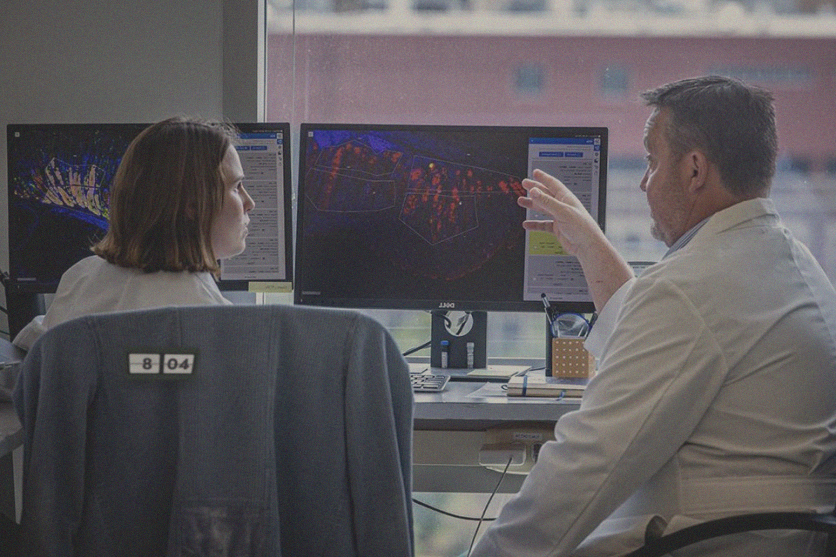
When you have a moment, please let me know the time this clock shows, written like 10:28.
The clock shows 8:04
